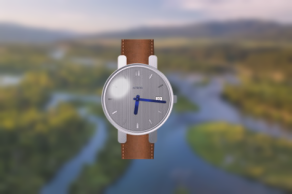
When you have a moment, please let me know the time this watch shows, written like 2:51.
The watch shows 6:16
